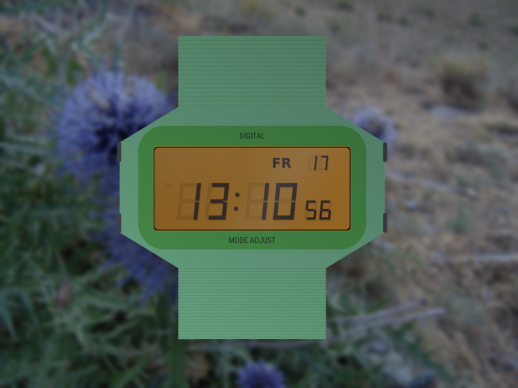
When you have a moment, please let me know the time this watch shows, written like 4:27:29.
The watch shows 13:10:56
